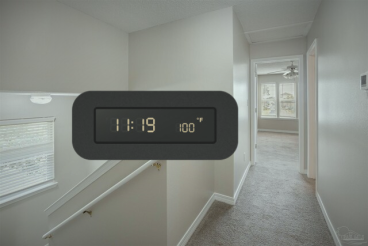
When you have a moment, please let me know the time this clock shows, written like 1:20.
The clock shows 11:19
